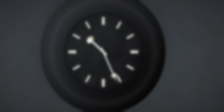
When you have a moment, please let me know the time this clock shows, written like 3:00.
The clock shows 10:26
